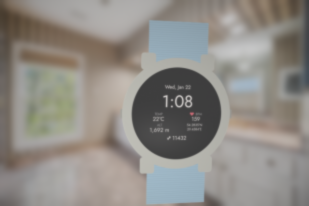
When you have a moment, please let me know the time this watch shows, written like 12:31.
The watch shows 1:08
